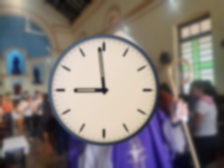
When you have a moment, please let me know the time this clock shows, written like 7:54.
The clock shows 8:59
